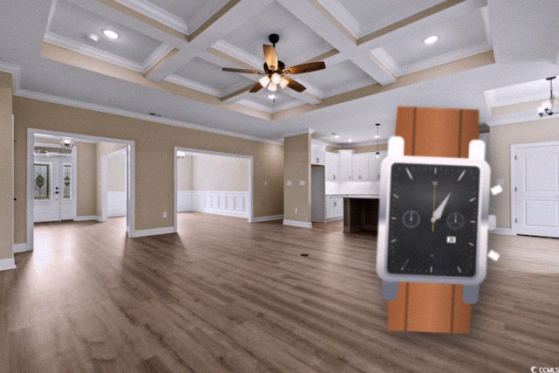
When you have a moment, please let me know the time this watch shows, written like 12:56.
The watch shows 1:05
